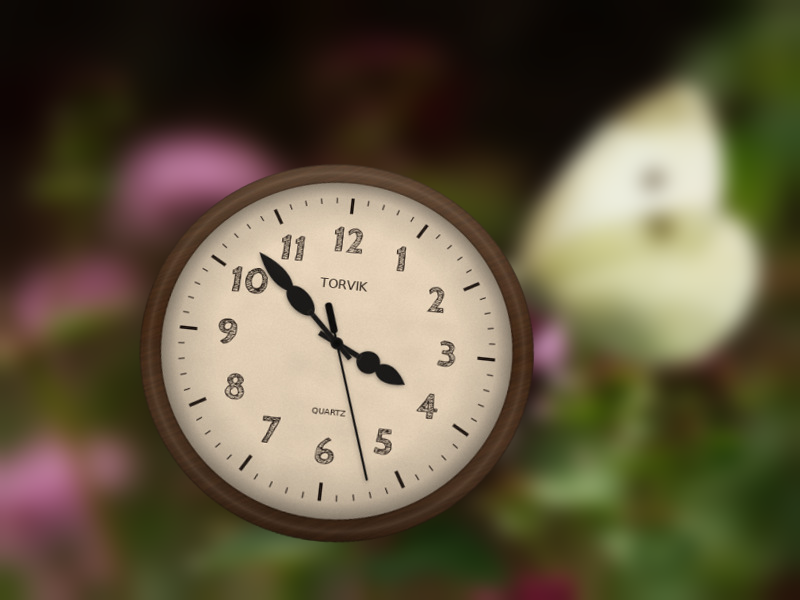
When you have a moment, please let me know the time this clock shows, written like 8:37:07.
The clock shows 3:52:27
